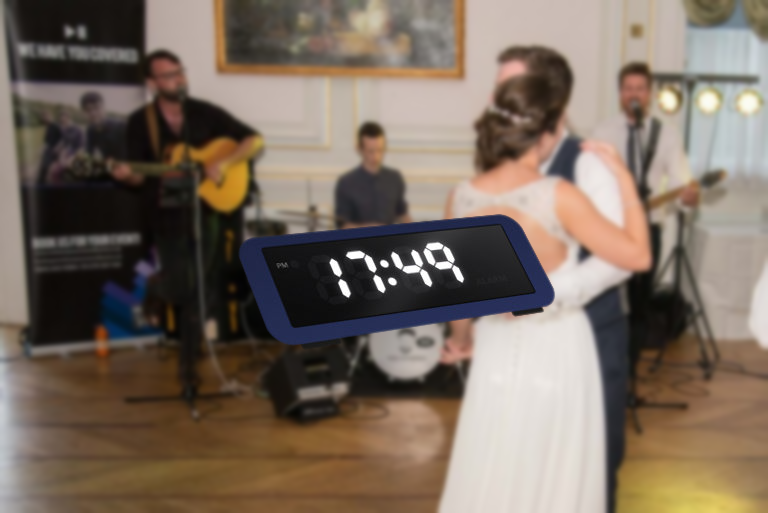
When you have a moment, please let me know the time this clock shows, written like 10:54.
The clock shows 17:49
